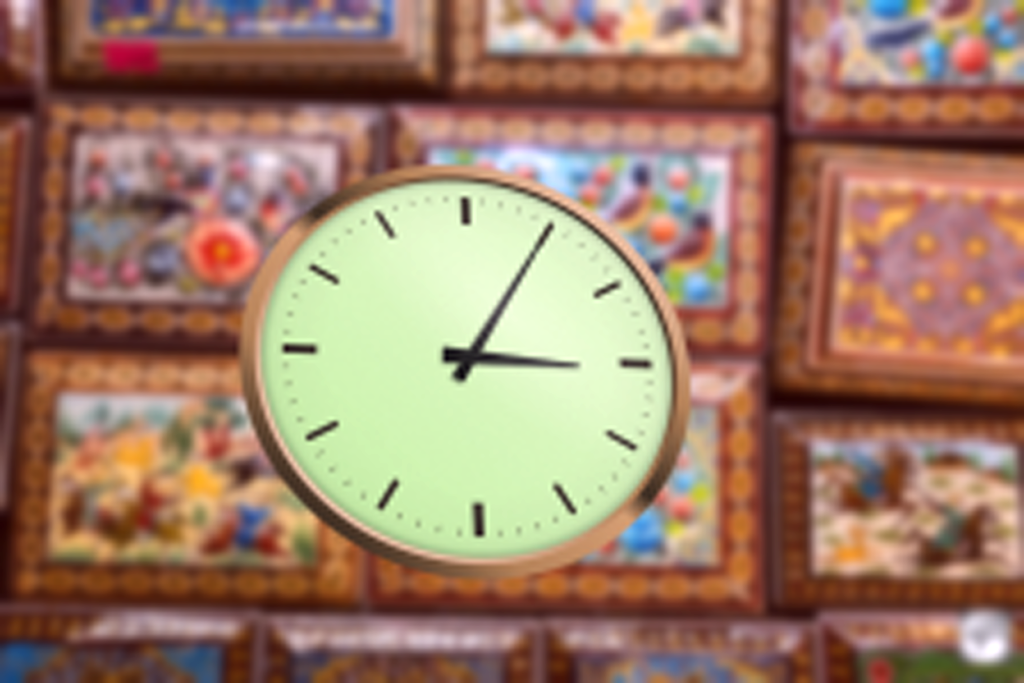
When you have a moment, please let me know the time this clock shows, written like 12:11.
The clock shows 3:05
